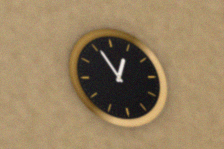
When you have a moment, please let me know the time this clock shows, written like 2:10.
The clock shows 12:56
